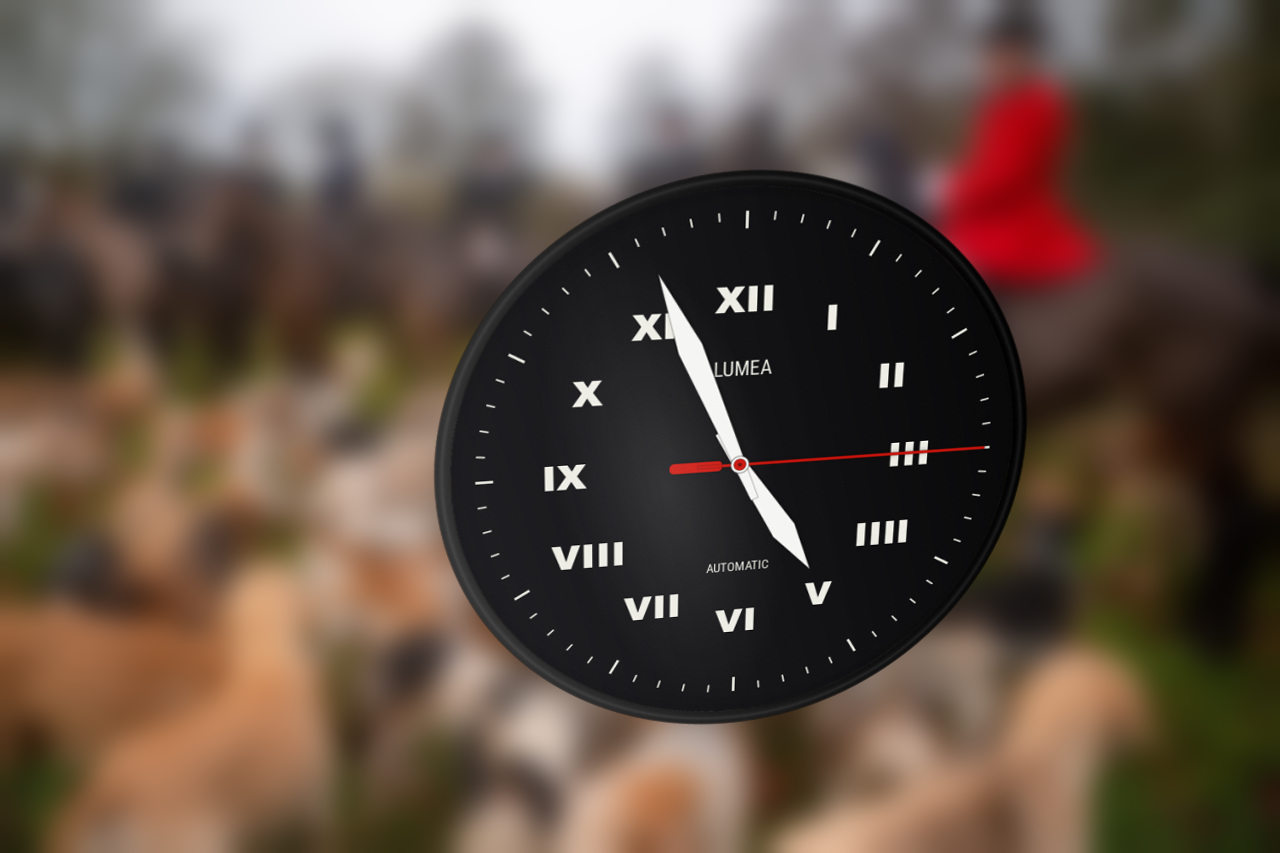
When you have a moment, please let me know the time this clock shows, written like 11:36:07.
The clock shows 4:56:15
